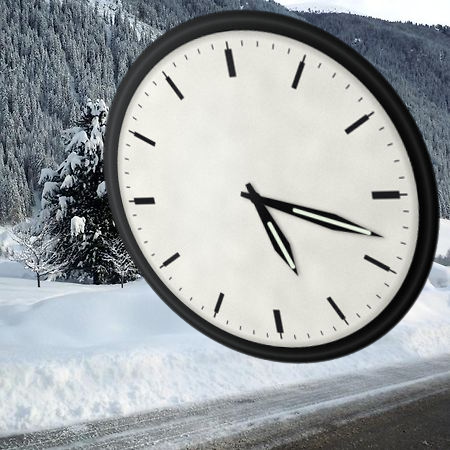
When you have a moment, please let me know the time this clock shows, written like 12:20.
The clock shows 5:18
